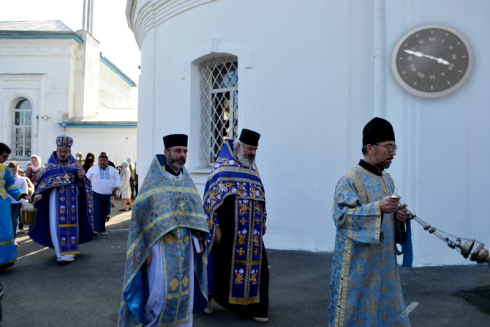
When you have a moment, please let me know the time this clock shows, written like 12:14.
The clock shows 3:48
